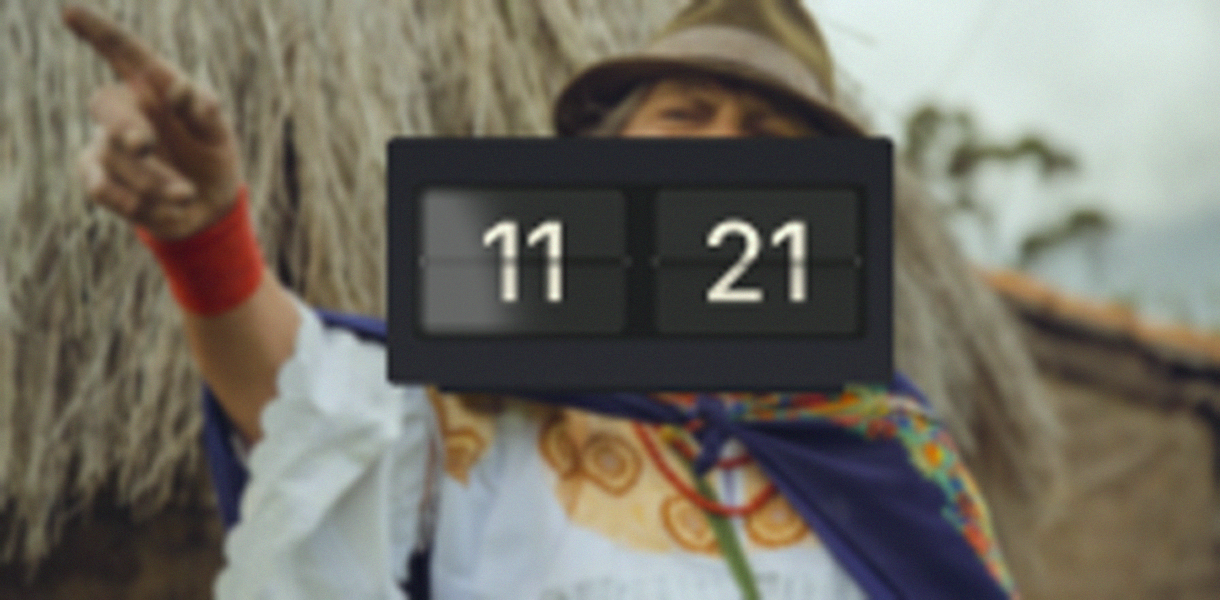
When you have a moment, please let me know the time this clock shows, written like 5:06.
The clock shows 11:21
